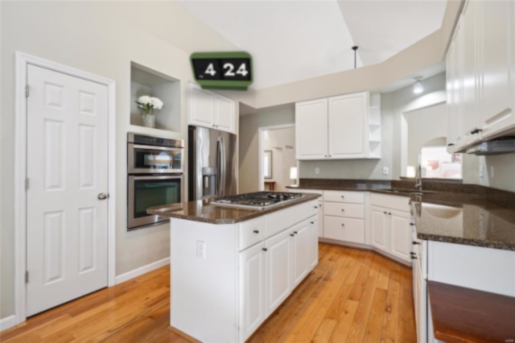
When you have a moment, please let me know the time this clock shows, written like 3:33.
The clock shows 4:24
